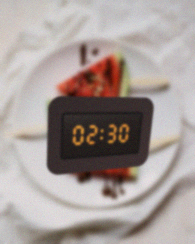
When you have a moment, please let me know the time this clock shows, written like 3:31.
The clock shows 2:30
